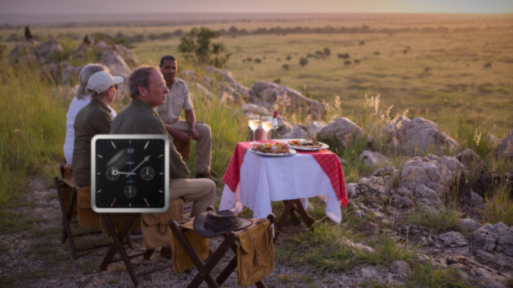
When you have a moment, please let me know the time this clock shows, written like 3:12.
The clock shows 9:08
